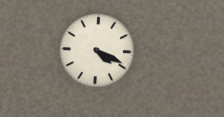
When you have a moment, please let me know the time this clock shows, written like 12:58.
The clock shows 4:19
